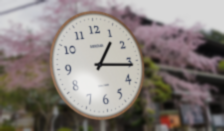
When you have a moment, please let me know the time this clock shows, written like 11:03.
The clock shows 1:16
